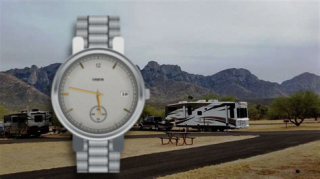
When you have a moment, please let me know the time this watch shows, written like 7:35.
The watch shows 5:47
